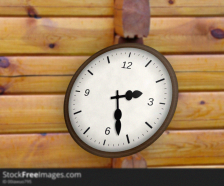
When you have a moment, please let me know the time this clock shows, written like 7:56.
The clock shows 2:27
